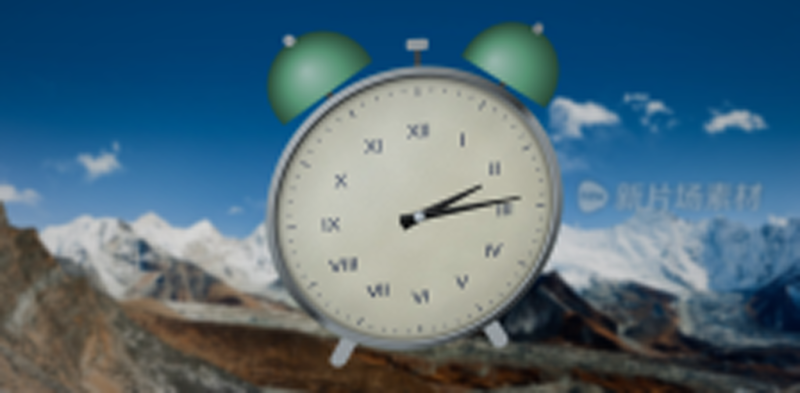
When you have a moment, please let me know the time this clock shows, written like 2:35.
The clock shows 2:14
